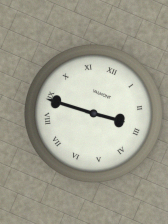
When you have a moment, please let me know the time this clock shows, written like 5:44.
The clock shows 2:44
